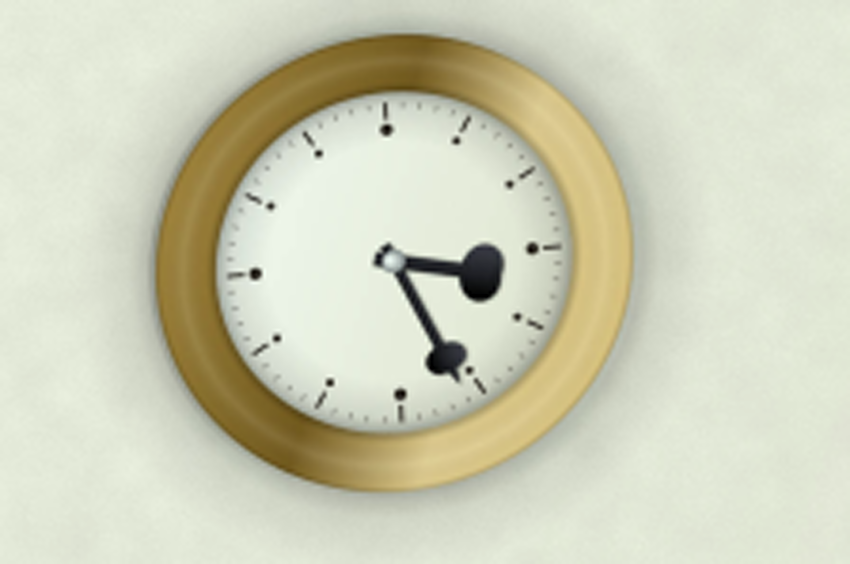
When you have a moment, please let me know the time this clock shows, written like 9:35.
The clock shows 3:26
